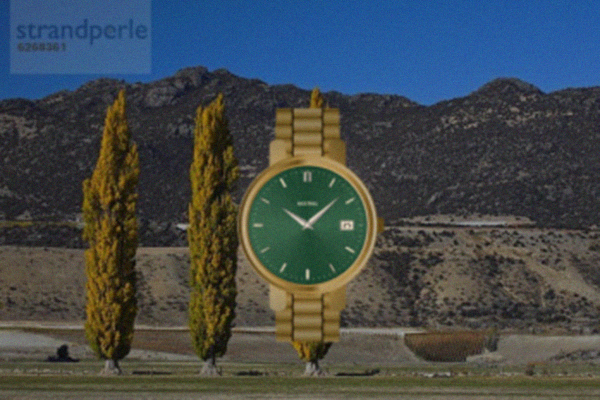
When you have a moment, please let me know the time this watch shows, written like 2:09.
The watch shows 10:08
